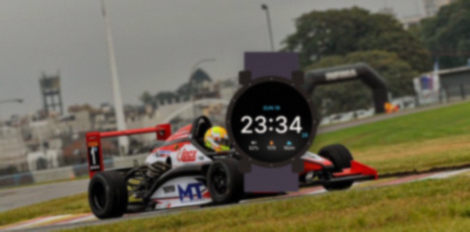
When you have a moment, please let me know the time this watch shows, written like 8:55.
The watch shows 23:34
